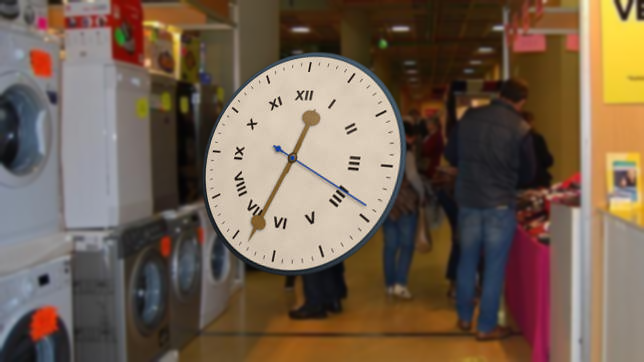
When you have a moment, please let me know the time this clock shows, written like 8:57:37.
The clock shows 12:33:19
